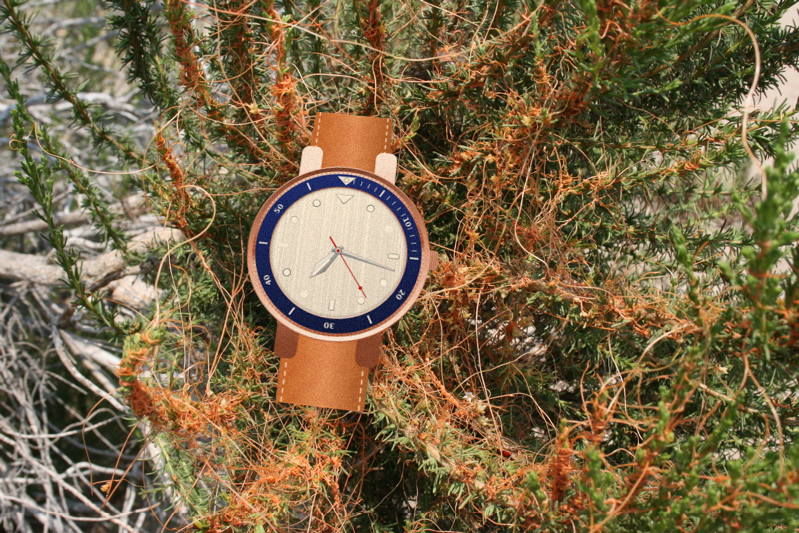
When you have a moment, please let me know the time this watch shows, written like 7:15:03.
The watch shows 7:17:24
